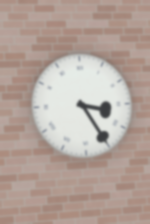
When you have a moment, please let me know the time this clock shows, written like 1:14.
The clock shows 3:25
